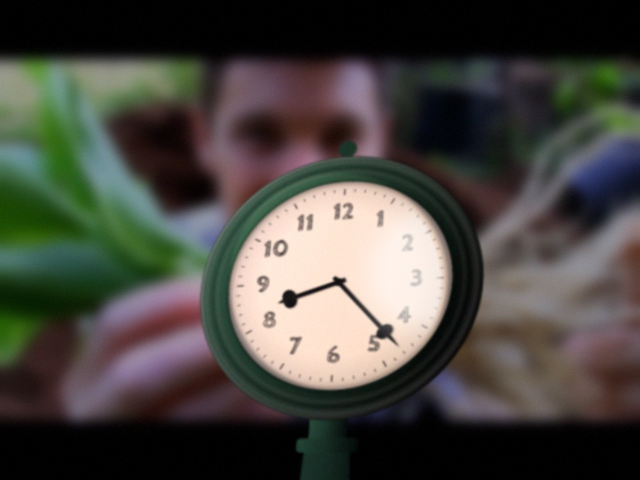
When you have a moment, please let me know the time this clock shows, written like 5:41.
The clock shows 8:23
